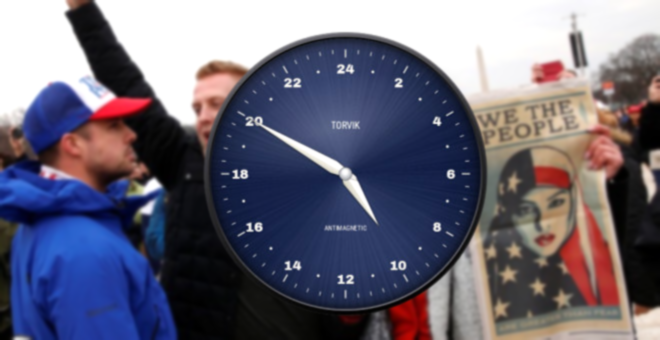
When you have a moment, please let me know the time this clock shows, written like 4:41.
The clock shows 9:50
